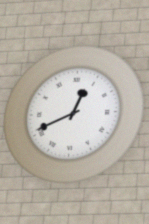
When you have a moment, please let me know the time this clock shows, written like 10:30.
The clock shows 12:41
